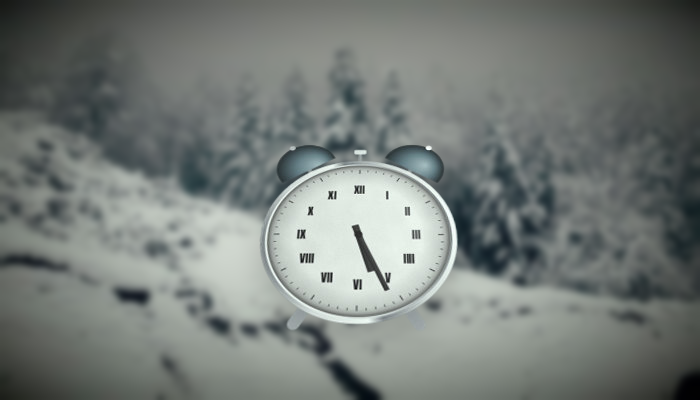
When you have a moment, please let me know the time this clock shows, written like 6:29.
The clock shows 5:26
